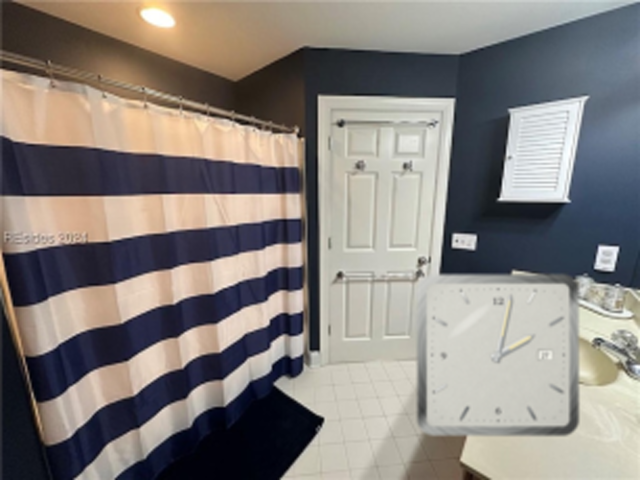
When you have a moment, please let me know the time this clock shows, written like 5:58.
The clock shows 2:02
